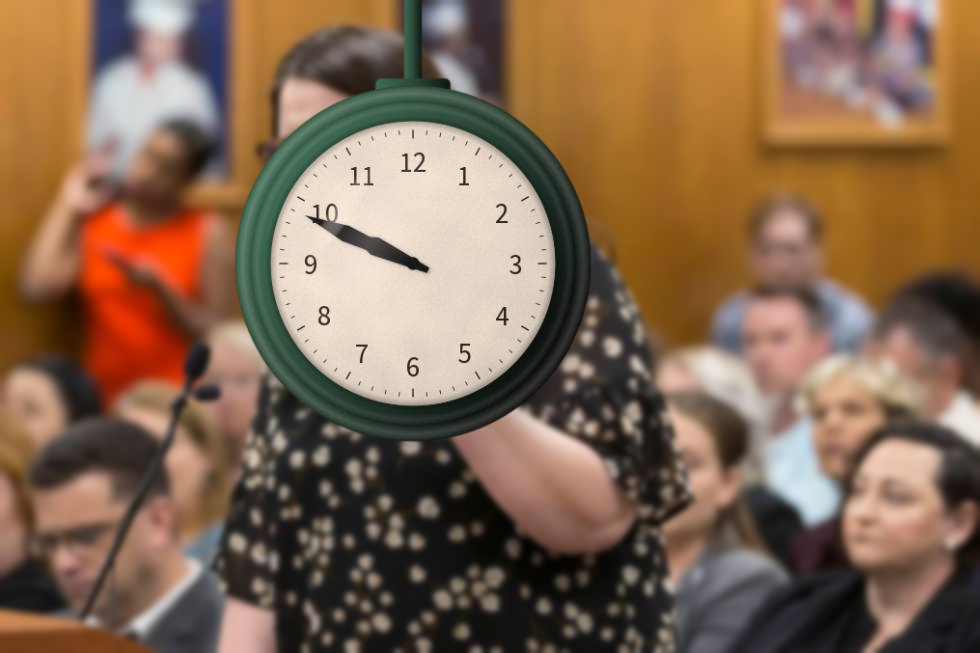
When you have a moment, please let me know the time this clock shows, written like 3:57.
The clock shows 9:49
